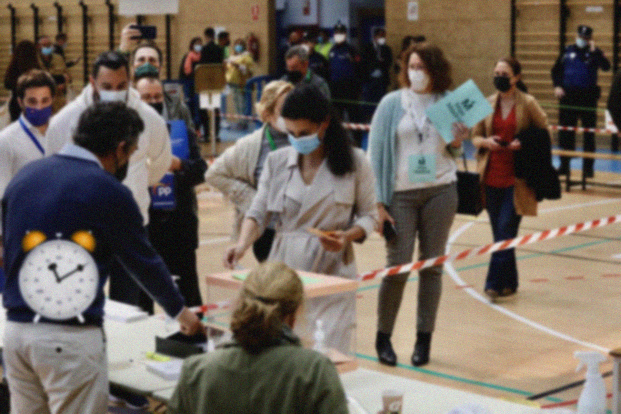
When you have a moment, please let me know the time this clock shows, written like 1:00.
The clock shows 11:10
